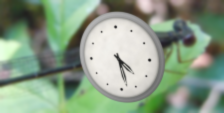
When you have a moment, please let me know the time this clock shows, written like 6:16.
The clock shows 4:28
